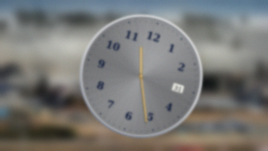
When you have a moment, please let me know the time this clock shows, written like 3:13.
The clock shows 11:26
